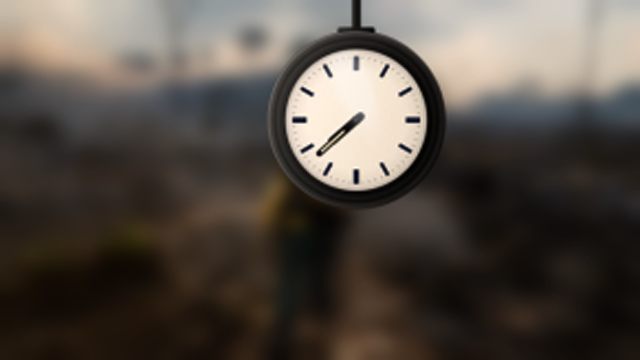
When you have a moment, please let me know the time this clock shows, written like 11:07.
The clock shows 7:38
